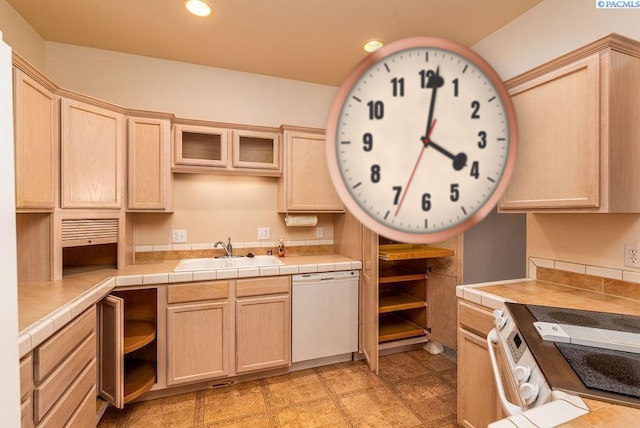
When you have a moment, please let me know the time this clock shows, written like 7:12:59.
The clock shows 4:01:34
